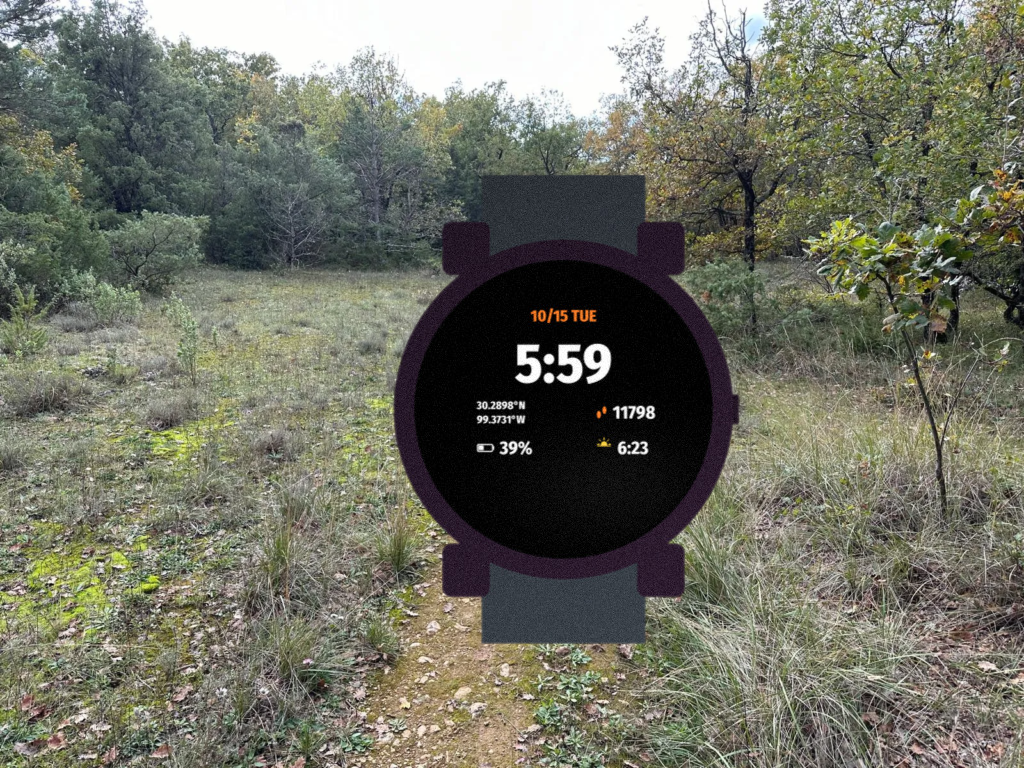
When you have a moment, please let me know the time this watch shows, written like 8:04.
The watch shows 5:59
